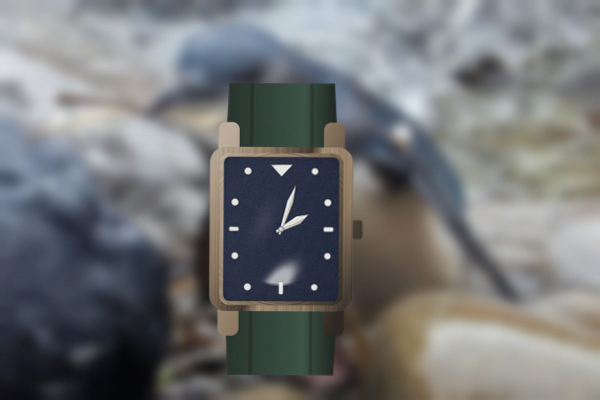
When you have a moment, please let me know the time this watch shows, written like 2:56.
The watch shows 2:03
